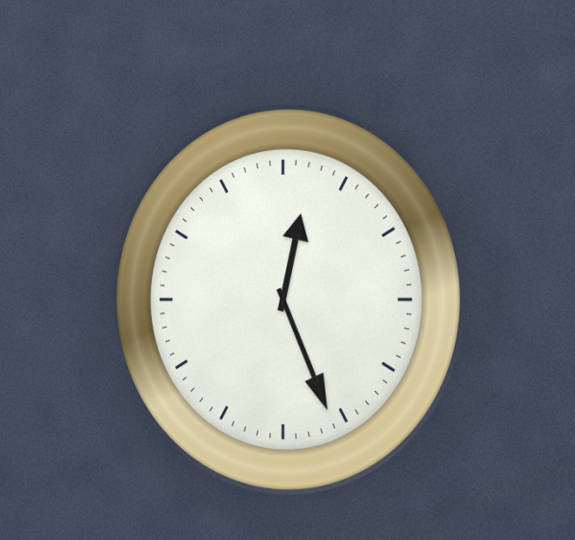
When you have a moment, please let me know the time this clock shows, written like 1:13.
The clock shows 12:26
